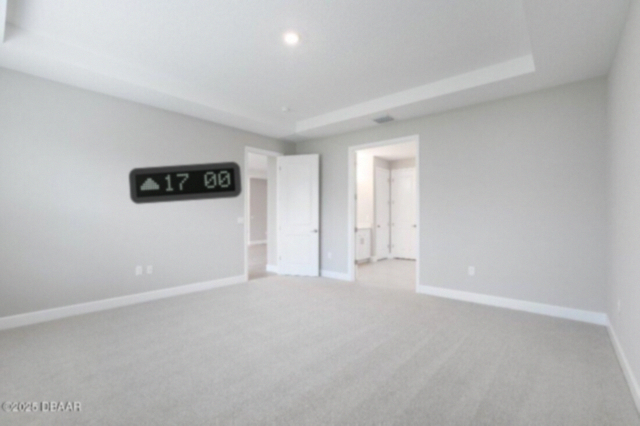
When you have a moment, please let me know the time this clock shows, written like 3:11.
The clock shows 17:00
